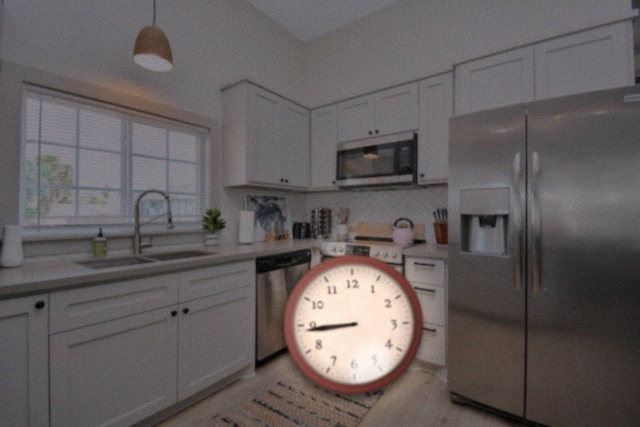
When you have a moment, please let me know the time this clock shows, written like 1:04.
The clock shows 8:44
